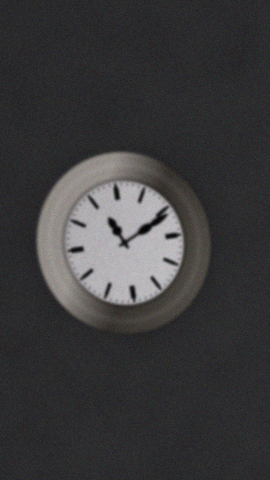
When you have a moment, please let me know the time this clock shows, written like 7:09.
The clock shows 11:11
